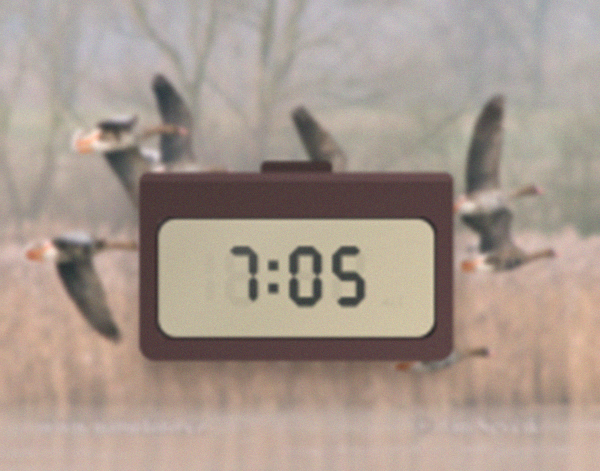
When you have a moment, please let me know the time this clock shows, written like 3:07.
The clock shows 7:05
